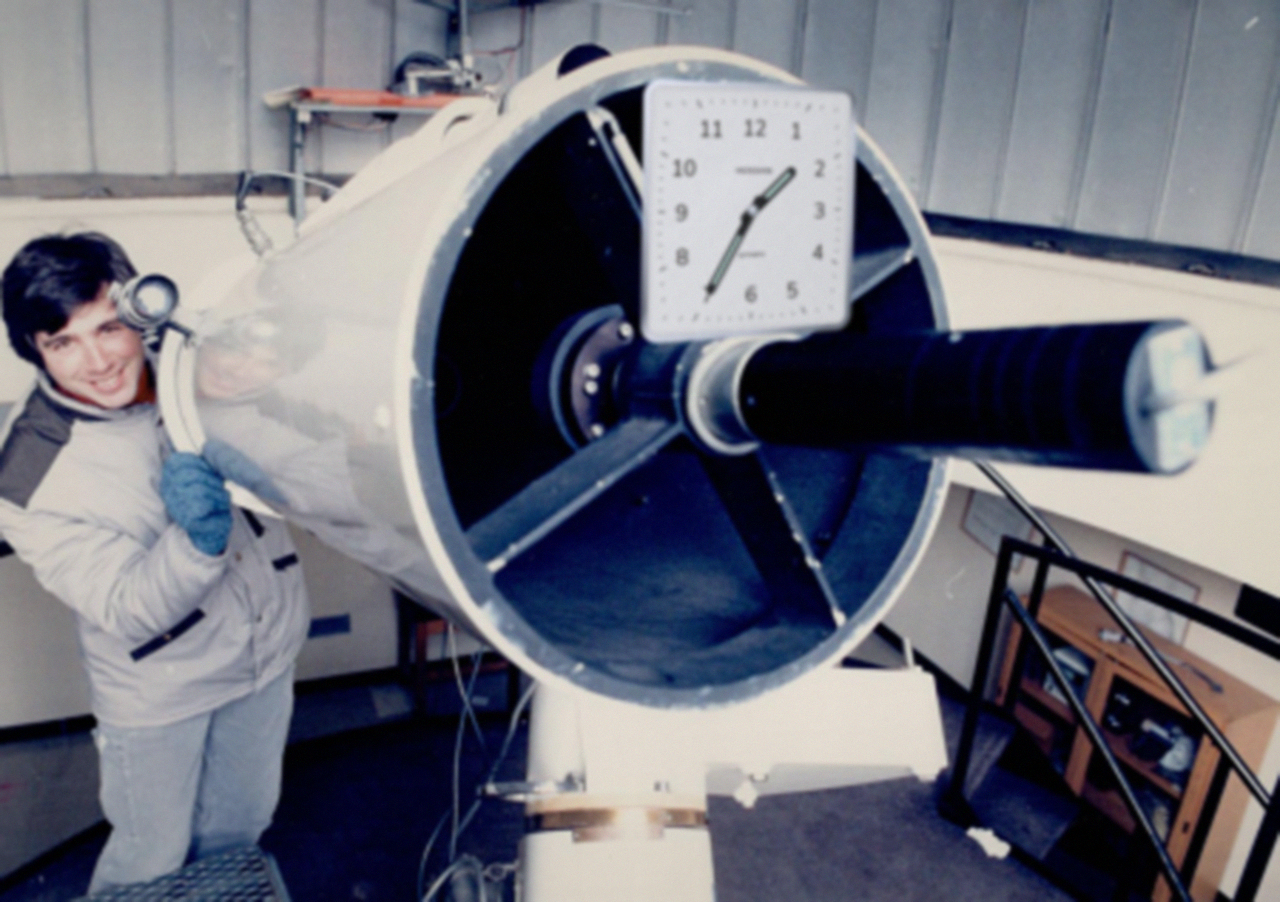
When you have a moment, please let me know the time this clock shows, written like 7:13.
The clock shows 1:35
